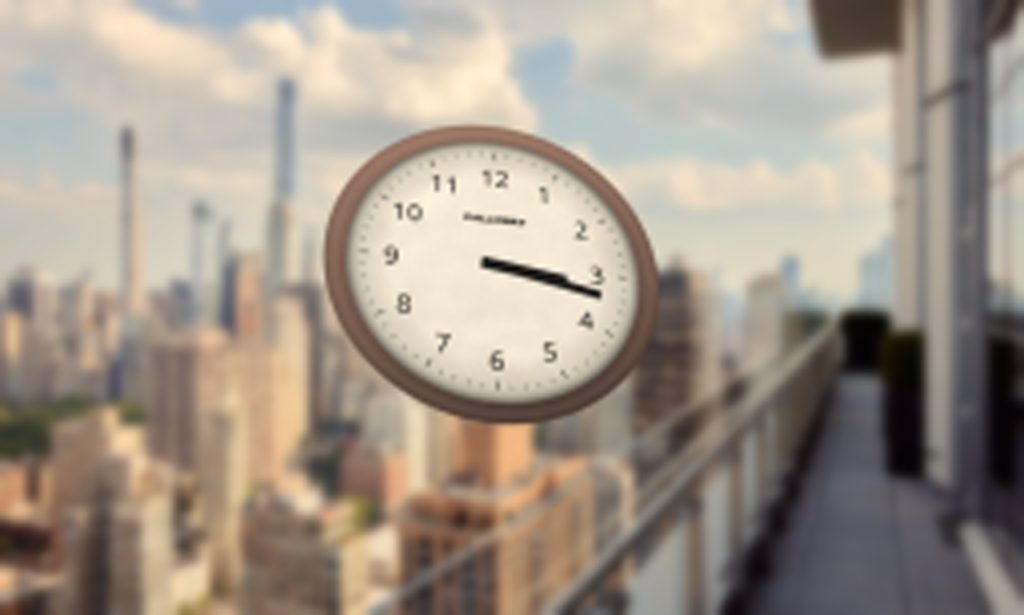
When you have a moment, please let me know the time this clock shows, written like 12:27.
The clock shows 3:17
